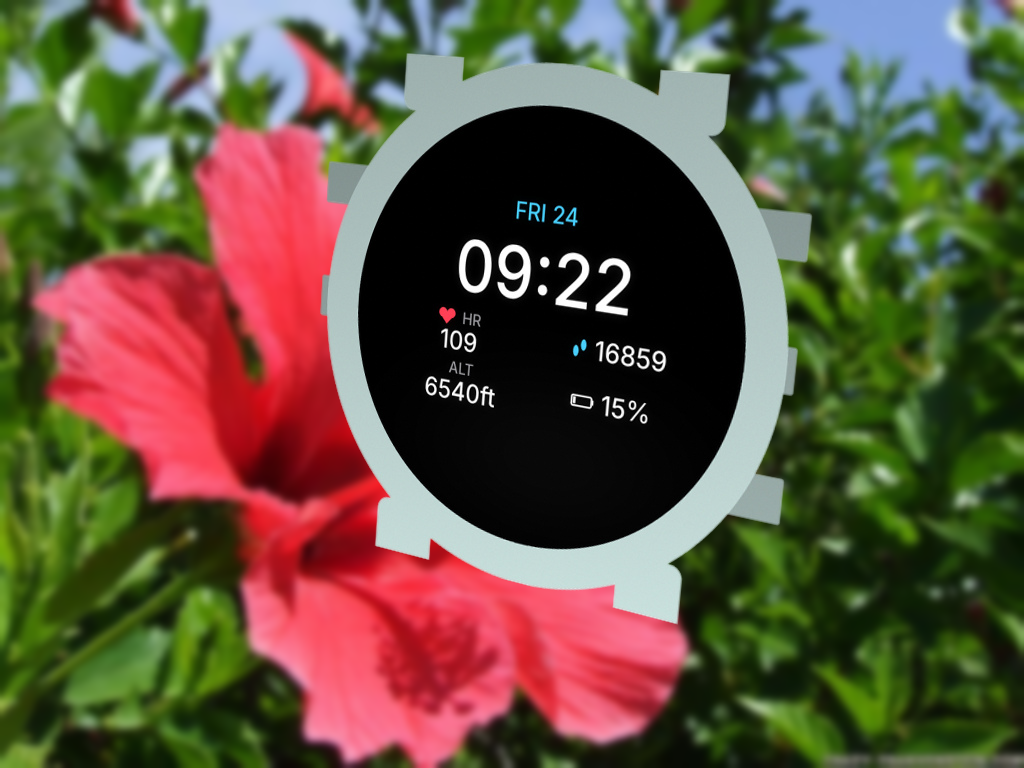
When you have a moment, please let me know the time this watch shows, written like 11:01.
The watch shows 9:22
